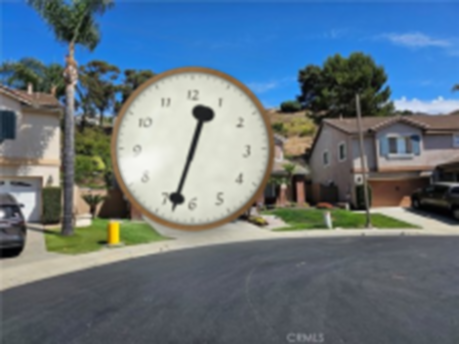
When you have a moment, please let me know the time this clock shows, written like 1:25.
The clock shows 12:33
